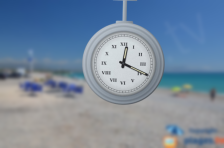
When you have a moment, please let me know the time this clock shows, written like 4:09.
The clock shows 12:19
